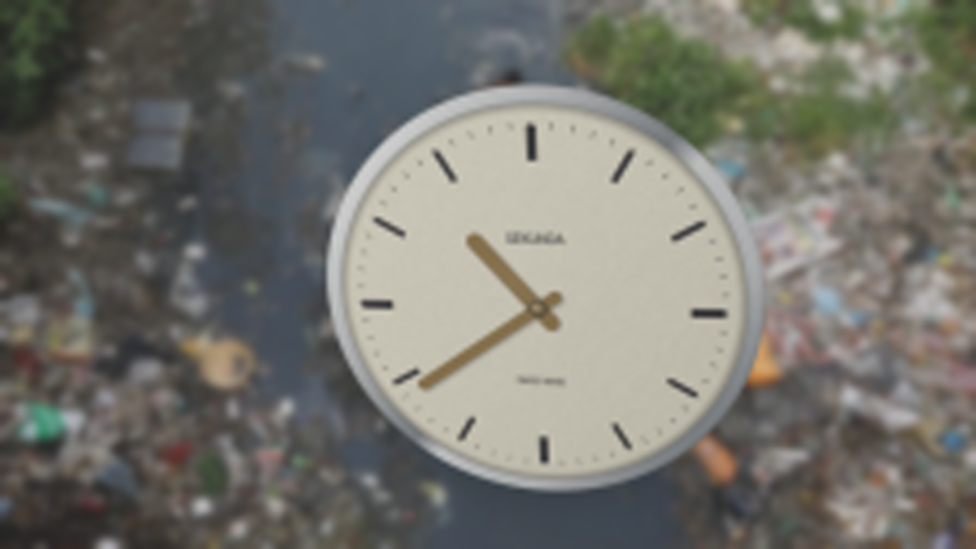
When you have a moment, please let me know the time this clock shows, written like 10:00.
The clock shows 10:39
